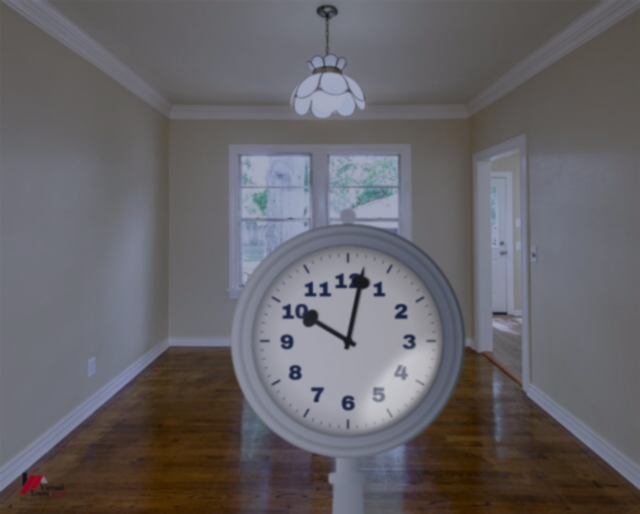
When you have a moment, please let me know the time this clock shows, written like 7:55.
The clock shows 10:02
